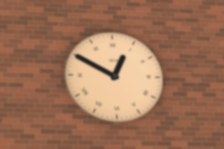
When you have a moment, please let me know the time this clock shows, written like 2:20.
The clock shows 12:50
